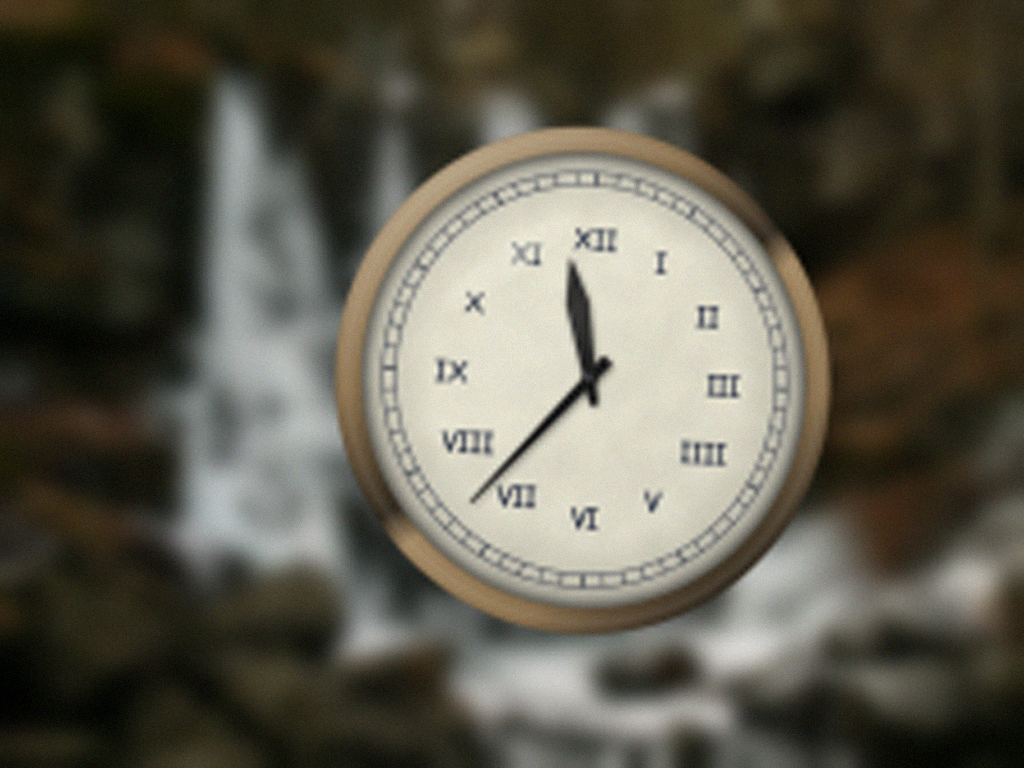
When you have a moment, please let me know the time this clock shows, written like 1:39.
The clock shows 11:37
